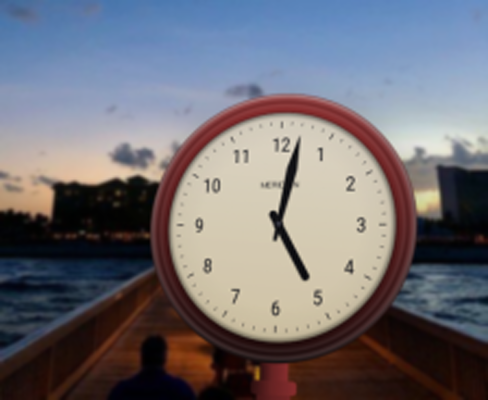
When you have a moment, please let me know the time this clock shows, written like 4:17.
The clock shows 5:02
